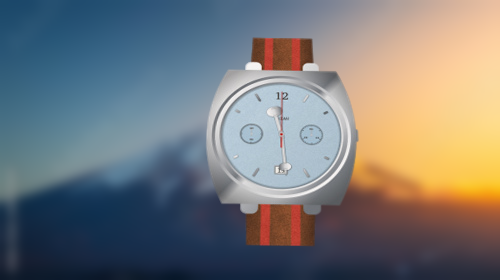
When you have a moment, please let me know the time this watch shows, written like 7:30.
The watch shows 11:29
